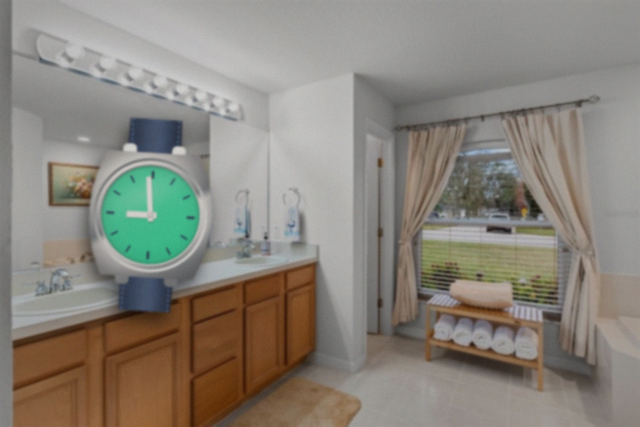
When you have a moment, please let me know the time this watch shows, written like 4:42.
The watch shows 8:59
